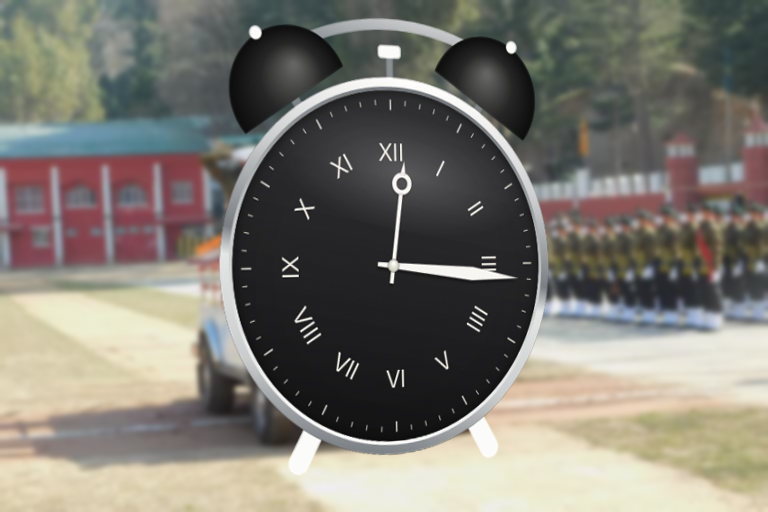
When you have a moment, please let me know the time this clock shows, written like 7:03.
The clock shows 12:16
